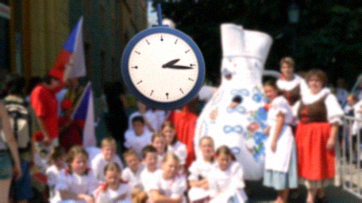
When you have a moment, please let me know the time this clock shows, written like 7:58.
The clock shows 2:16
